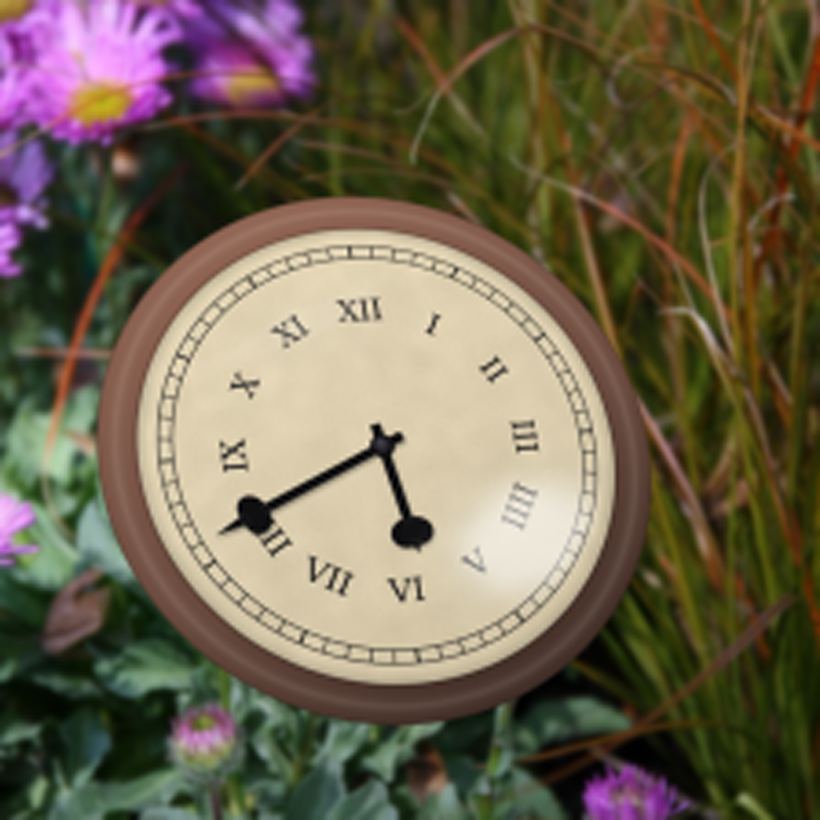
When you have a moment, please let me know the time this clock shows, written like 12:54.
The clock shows 5:41
